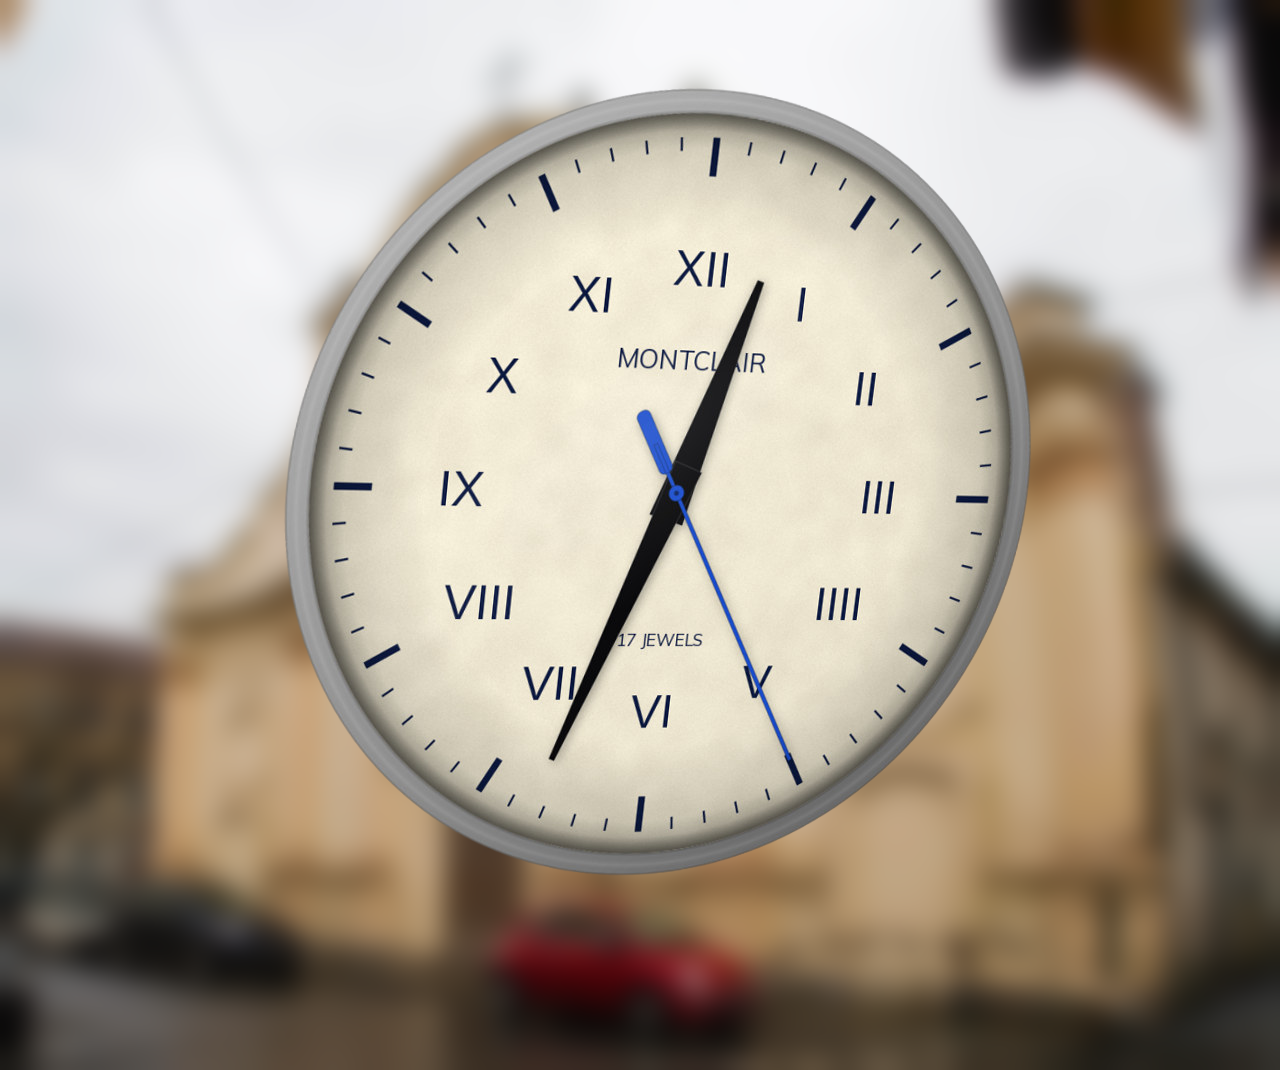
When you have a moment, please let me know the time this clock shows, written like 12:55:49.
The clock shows 12:33:25
